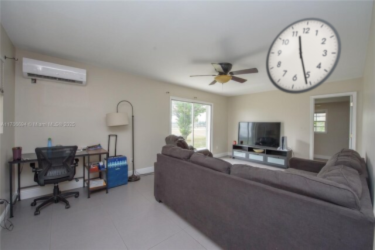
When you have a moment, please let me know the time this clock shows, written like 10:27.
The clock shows 11:26
